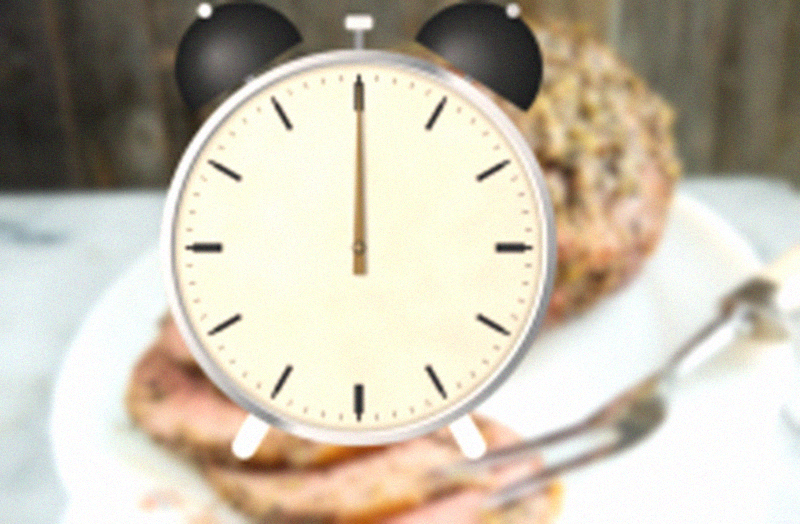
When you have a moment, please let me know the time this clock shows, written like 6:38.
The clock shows 12:00
